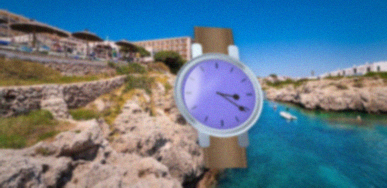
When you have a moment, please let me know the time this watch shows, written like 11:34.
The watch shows 3:21
